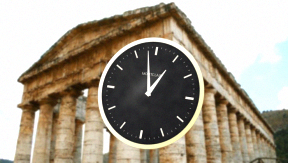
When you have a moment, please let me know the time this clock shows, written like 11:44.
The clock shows 12:58
